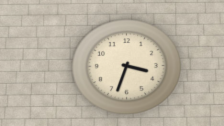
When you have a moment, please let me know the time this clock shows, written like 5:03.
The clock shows 3:33
